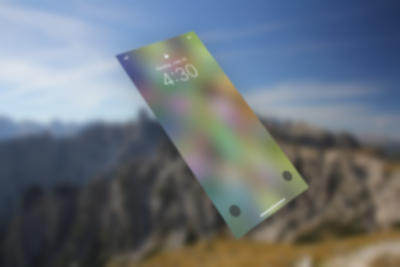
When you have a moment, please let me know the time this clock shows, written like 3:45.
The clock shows 4:30
